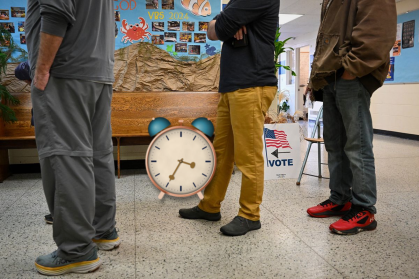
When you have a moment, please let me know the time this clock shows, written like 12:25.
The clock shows 3:35
